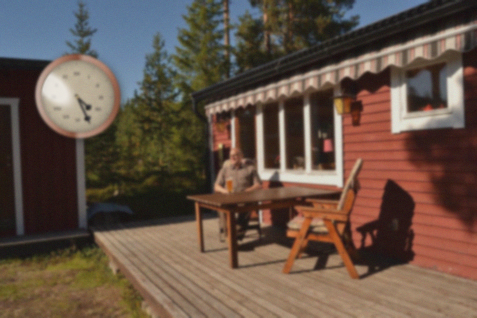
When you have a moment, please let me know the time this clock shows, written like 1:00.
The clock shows 4:26
